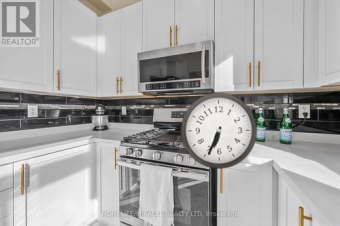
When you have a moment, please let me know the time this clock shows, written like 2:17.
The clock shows 6:34
